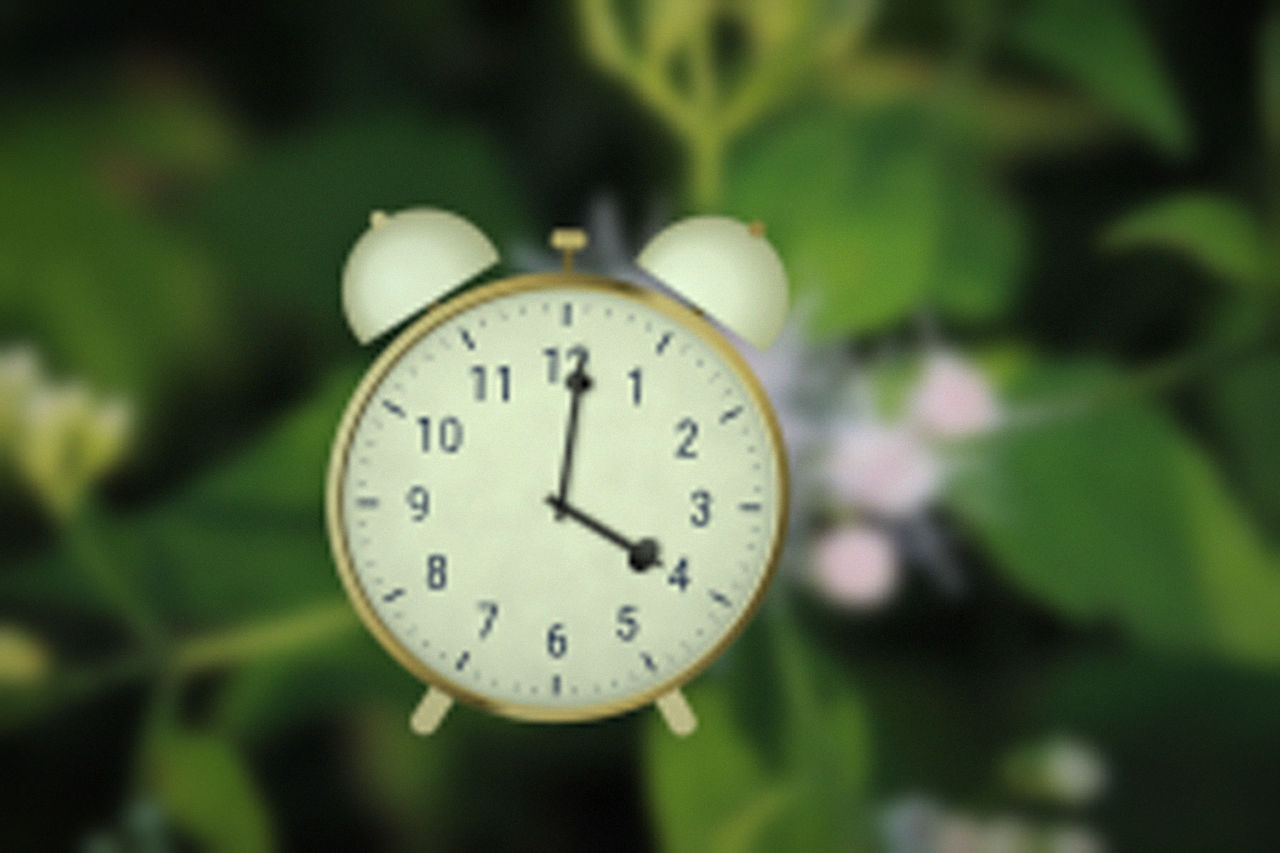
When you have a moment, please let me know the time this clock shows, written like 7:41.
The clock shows 4:01
